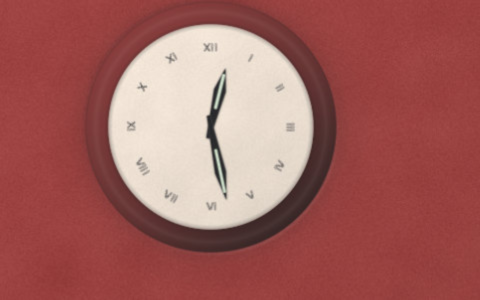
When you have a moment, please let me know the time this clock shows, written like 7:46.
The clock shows 12:28
